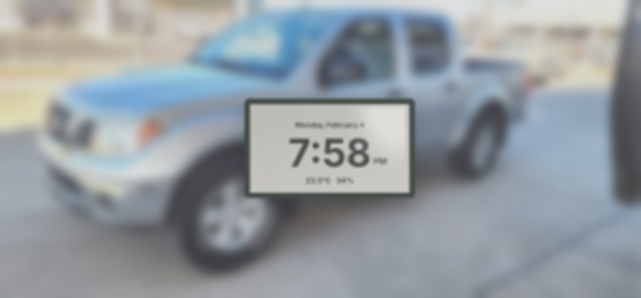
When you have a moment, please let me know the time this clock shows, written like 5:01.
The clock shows 7:58
